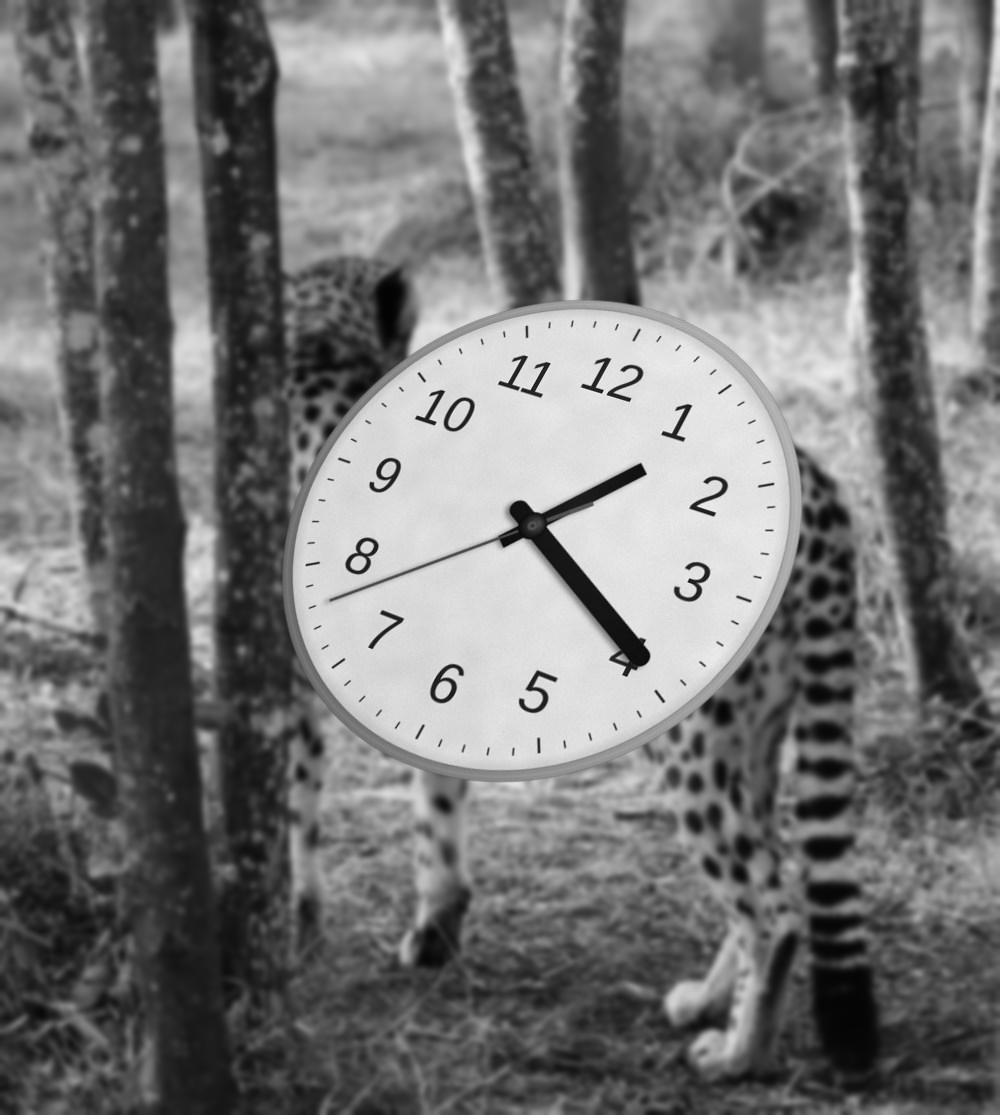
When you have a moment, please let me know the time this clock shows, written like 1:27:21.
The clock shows 1:19:38
